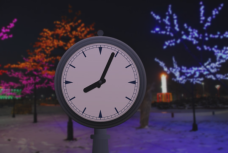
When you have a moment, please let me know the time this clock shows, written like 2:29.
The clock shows 8:04
